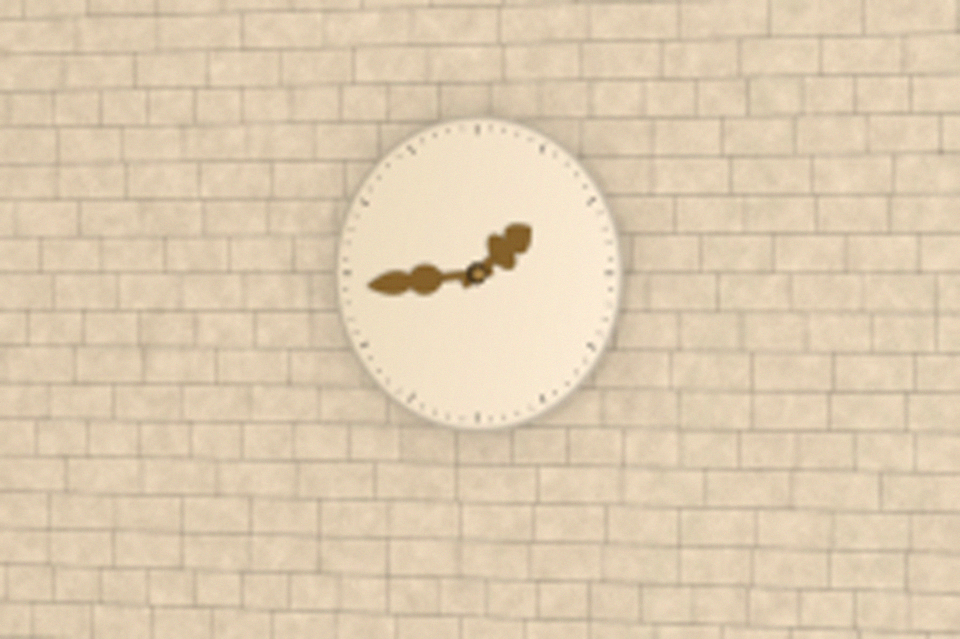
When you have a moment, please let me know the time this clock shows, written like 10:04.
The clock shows 1:44
